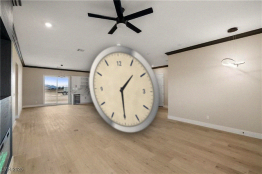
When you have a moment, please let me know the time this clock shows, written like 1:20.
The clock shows 1:30
